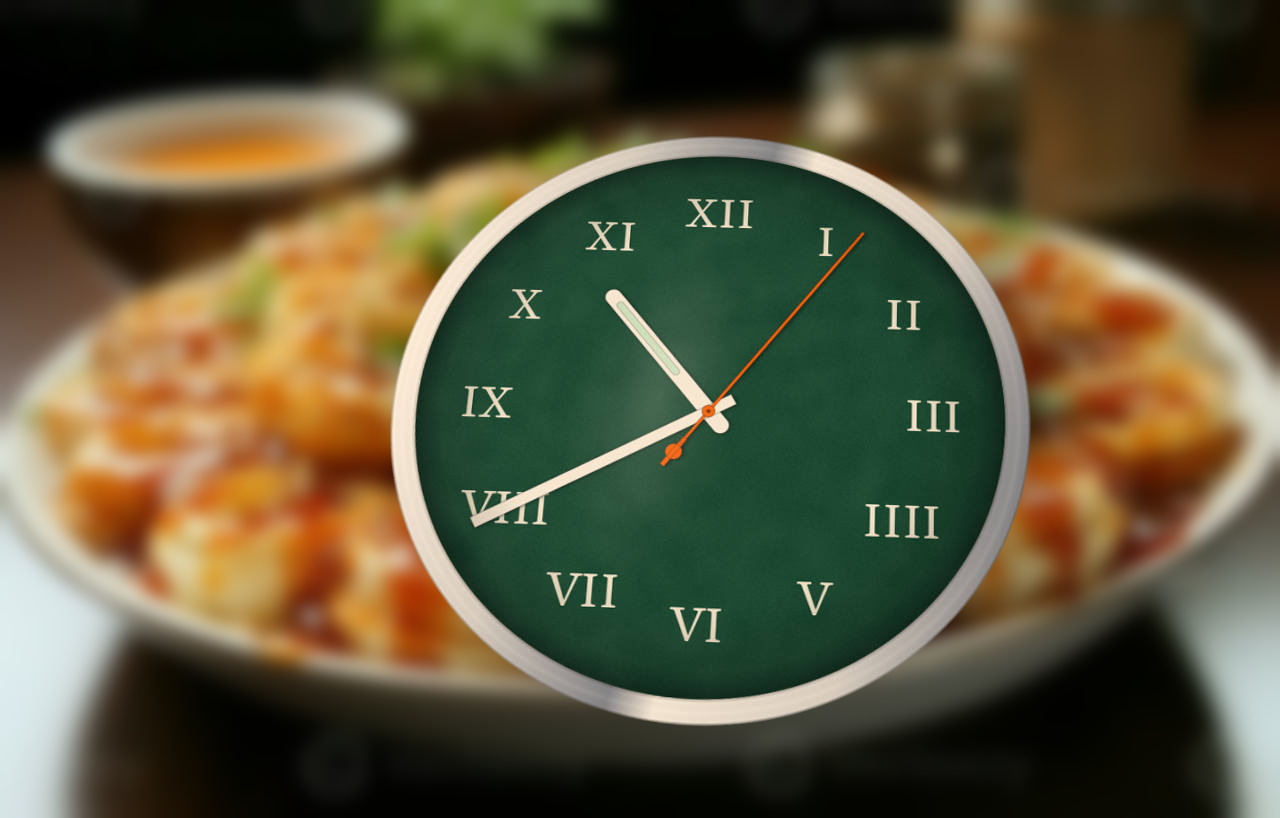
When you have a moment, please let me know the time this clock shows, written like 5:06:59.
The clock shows 10:40:06
